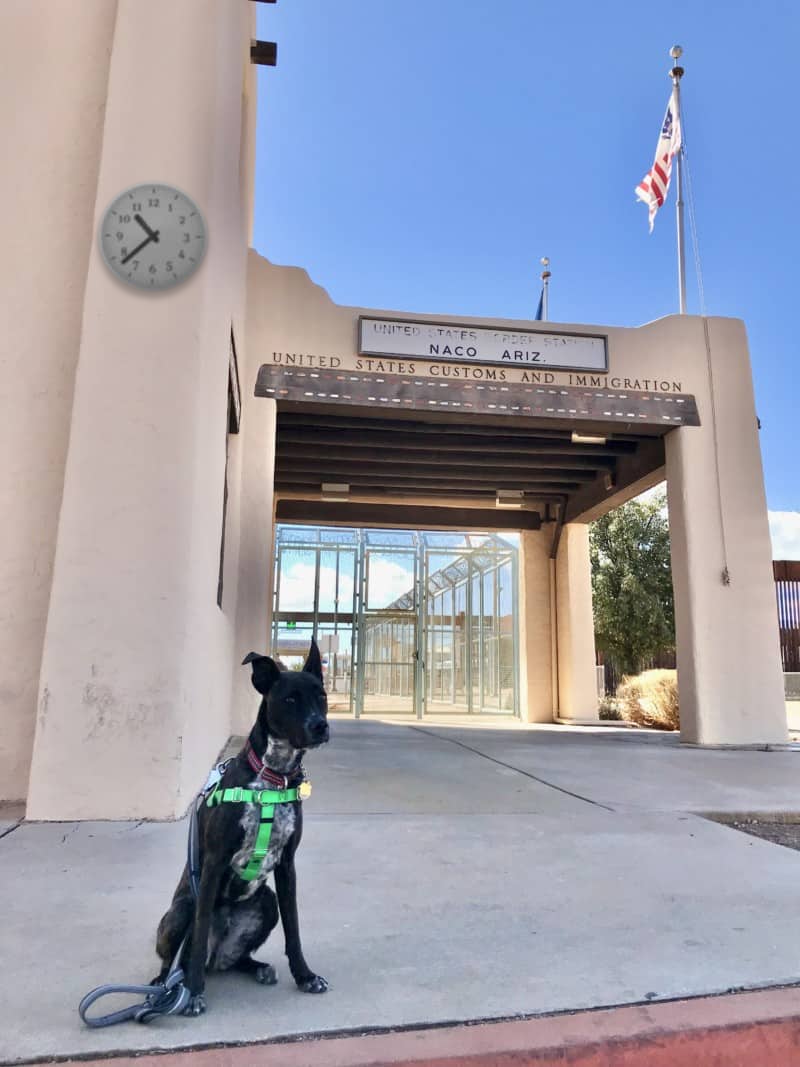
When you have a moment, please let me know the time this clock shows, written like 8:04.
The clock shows 10:38
